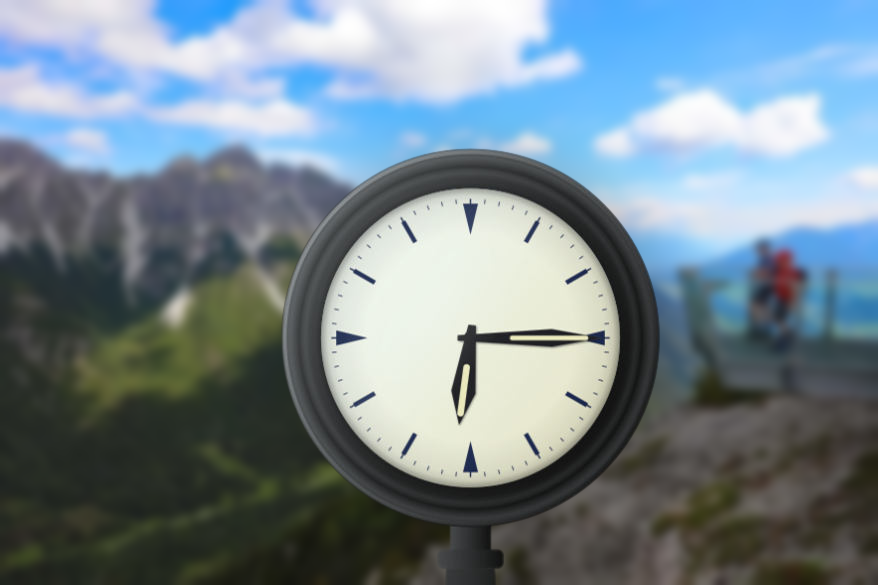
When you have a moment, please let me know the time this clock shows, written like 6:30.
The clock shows 6:15
